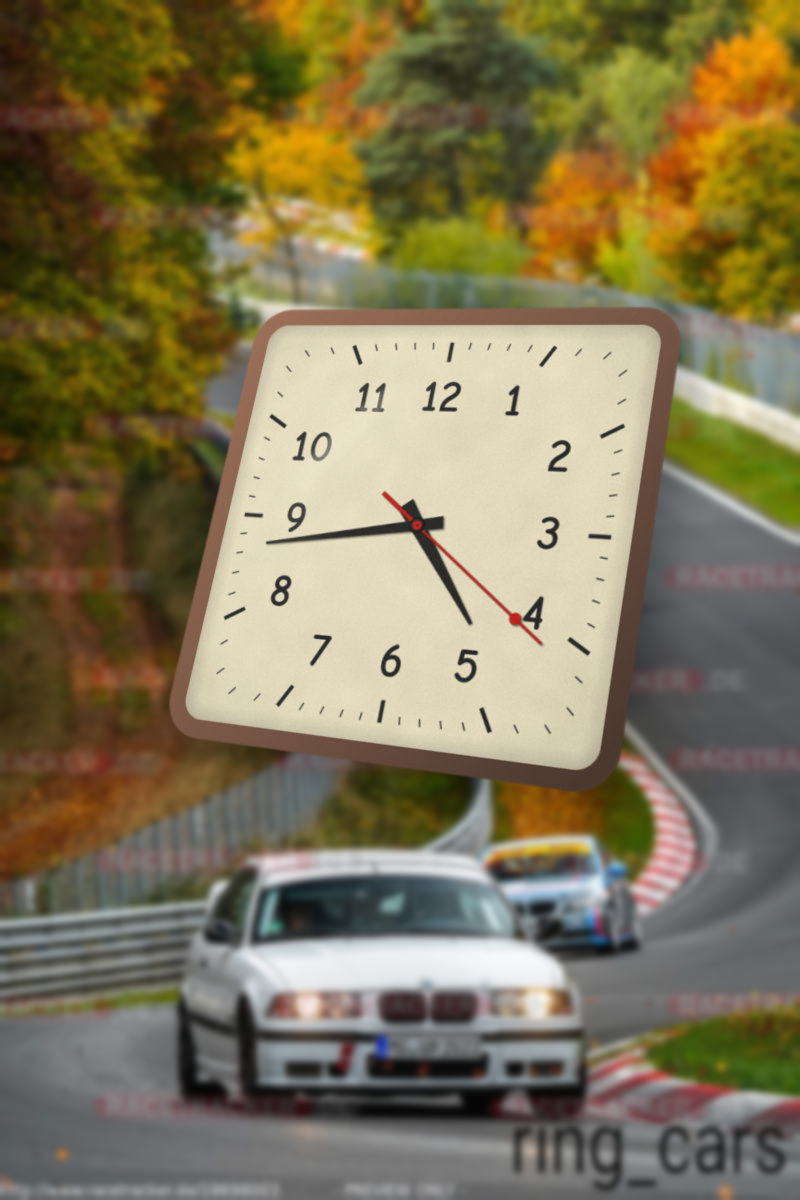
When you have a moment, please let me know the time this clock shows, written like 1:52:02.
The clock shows 4:43:21
